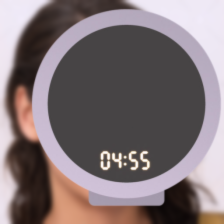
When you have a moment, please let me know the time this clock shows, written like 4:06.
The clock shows 4:55
